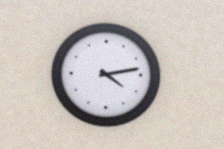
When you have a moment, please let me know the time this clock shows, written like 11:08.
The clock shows 4:13
